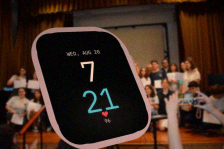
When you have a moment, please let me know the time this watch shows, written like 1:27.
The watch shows 7:21
